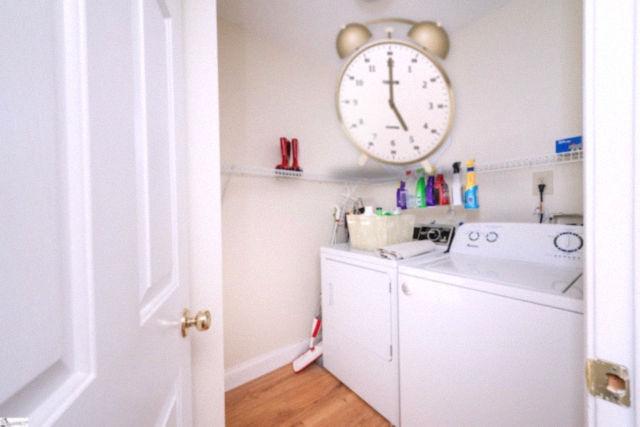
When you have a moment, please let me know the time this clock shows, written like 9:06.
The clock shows 5:00
